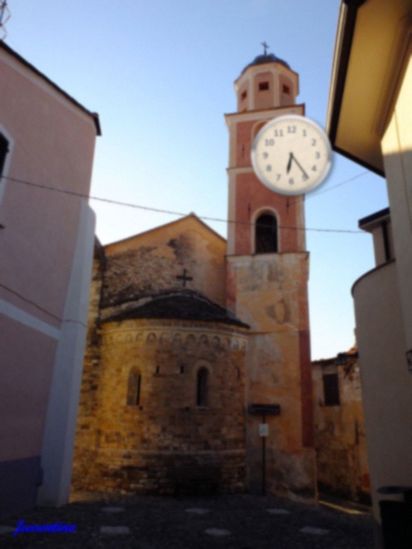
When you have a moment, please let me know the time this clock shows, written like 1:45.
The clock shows 6:24
